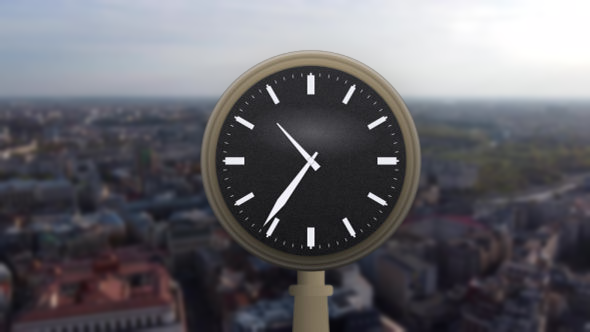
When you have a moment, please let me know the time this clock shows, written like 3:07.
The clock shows 10:36
